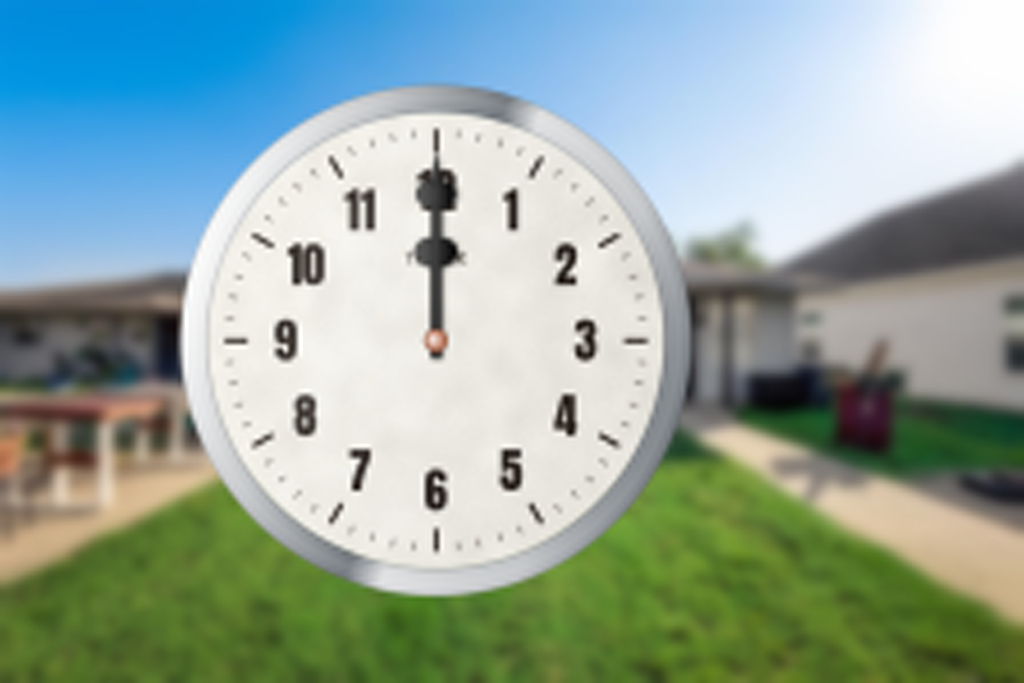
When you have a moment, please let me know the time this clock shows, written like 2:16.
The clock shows 12:00
